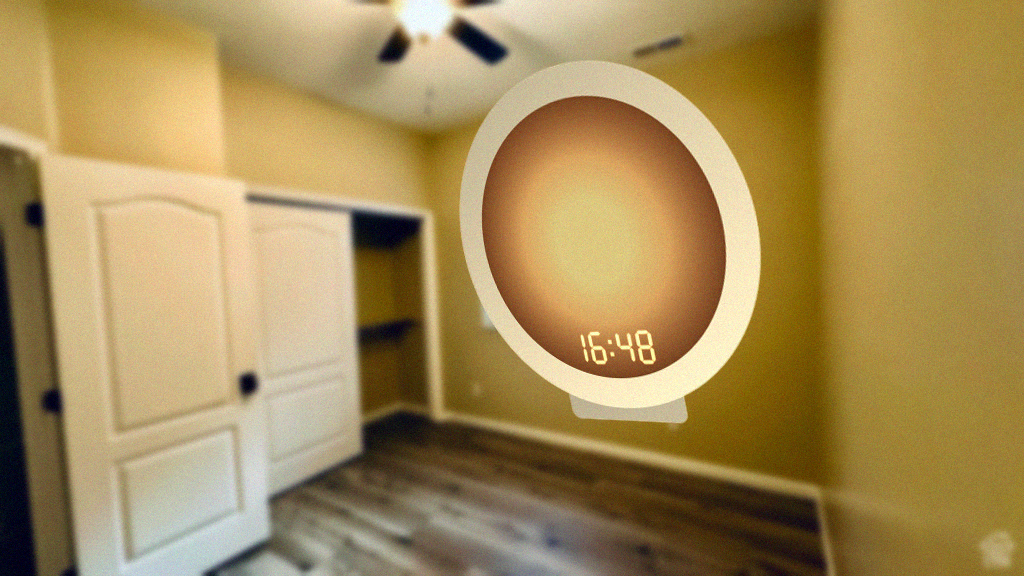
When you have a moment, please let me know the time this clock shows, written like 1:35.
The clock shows 16:48
